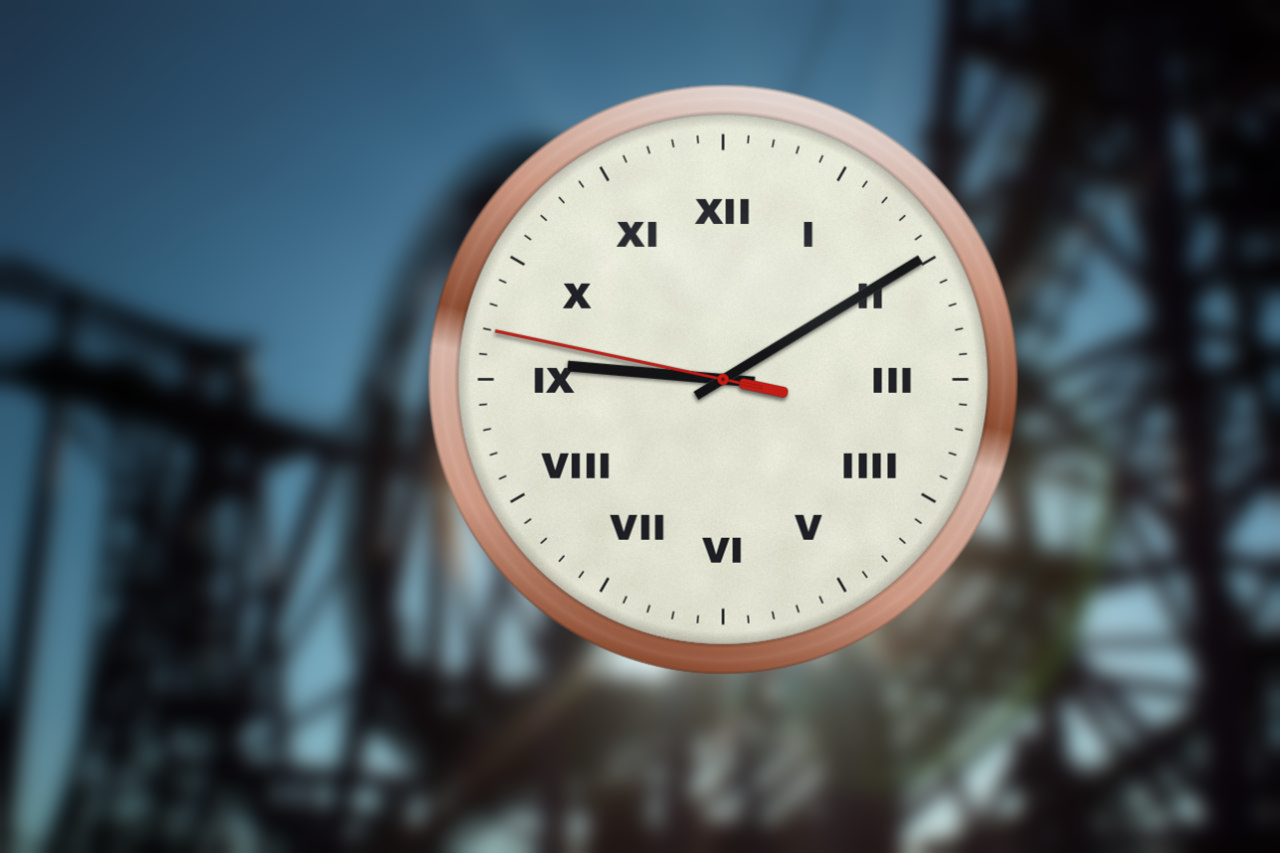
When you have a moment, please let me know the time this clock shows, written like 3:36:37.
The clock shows 9:09:47
